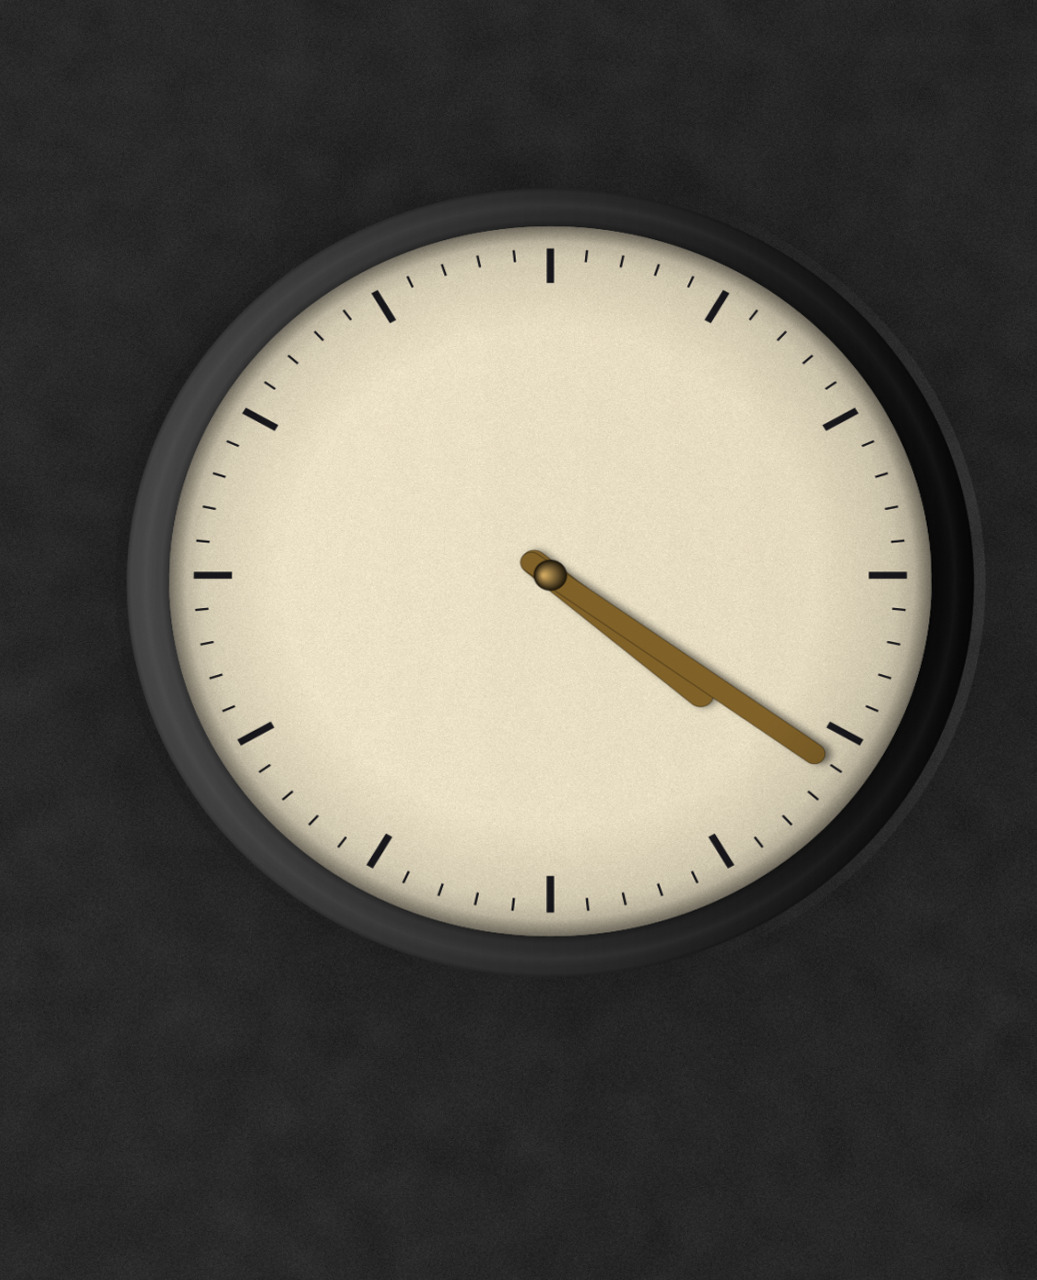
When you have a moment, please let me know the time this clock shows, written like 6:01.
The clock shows 4:21
